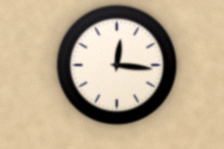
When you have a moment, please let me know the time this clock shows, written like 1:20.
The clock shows 12:16
